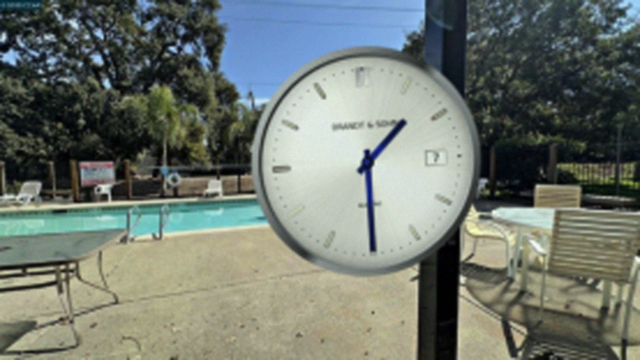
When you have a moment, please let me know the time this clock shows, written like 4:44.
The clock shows 1:30
